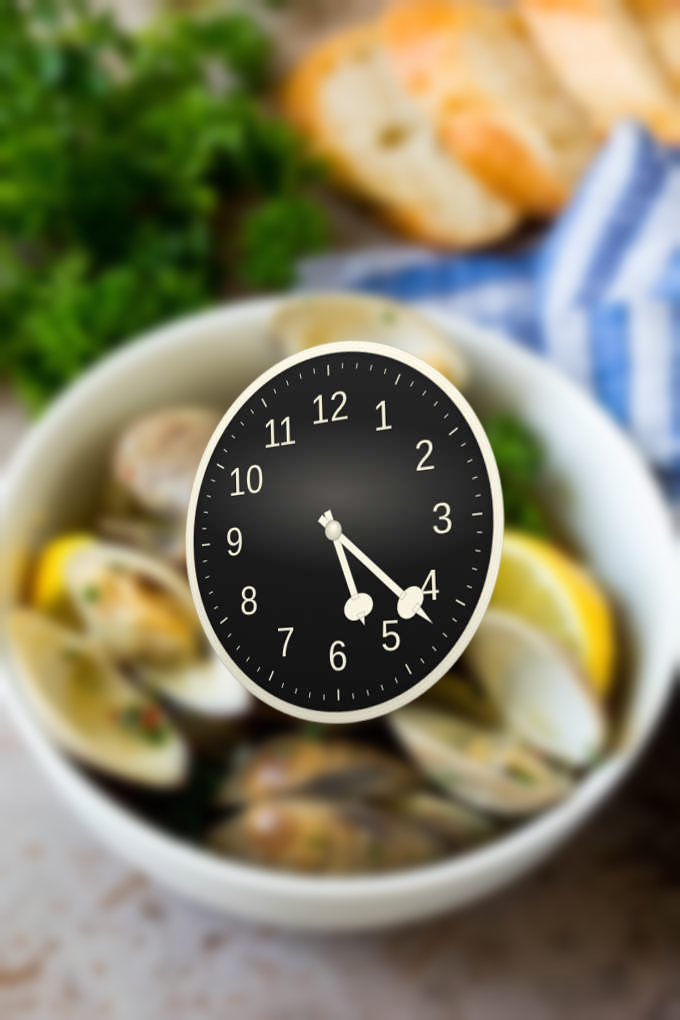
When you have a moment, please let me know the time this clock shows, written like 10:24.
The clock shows 5:22
